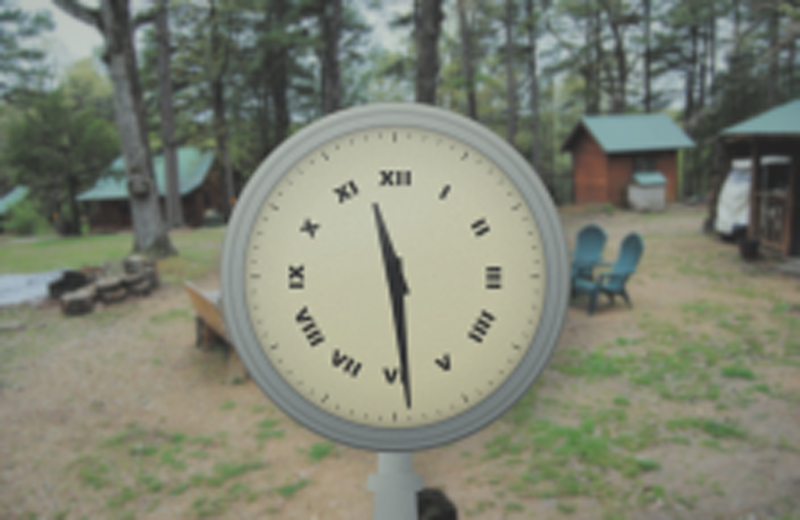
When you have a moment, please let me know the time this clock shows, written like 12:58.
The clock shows 11:29
